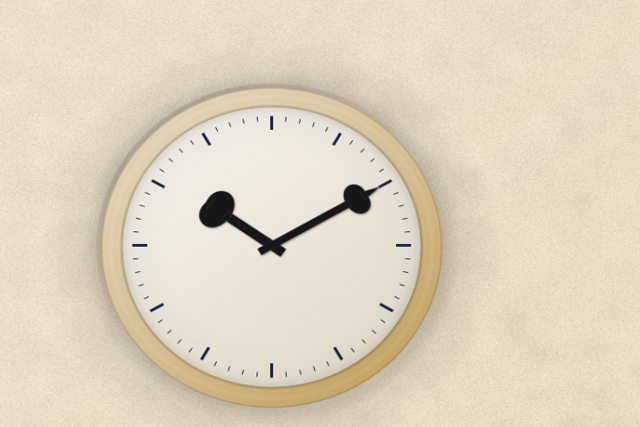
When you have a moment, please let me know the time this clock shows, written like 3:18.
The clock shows 10:10
